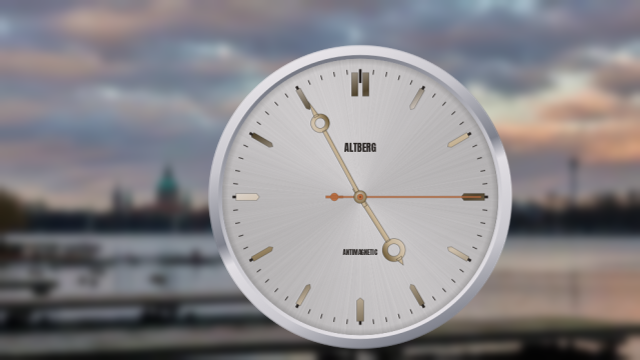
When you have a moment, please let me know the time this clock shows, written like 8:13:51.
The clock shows 4:55:15
